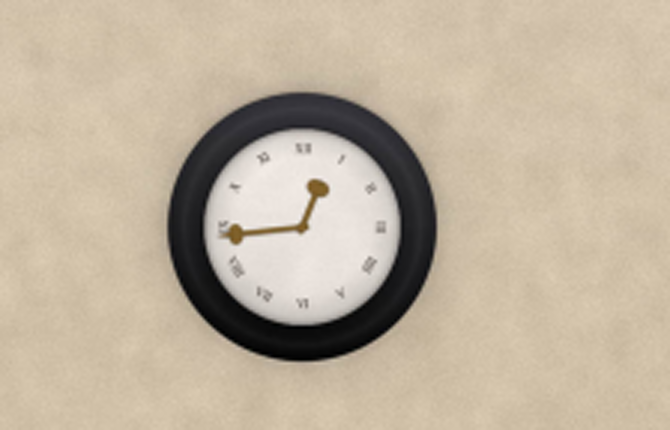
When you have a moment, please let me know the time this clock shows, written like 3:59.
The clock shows 12:44
